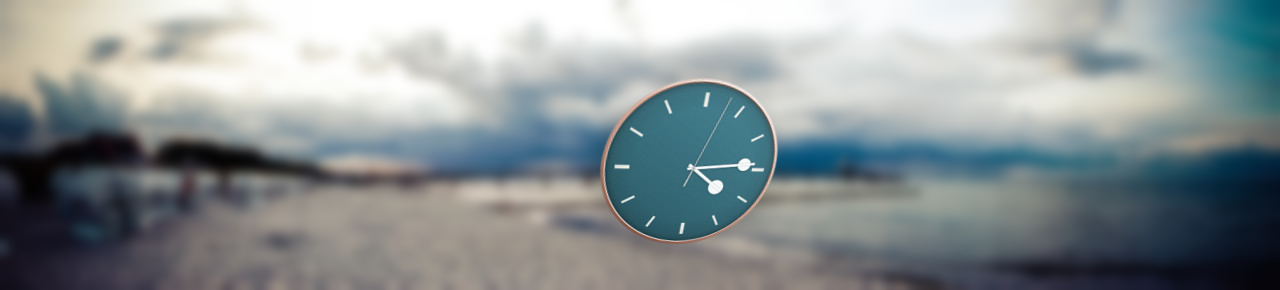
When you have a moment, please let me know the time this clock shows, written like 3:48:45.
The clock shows 4:14:03
